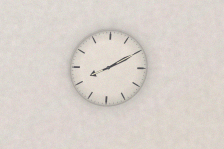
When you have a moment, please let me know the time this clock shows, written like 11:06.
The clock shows 8:10
